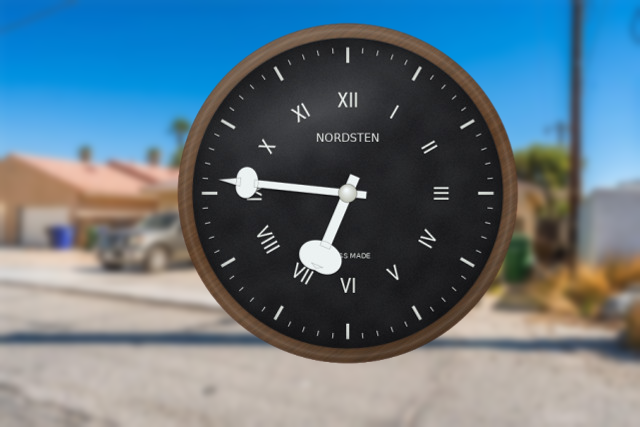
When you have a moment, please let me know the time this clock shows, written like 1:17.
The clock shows 6:46
